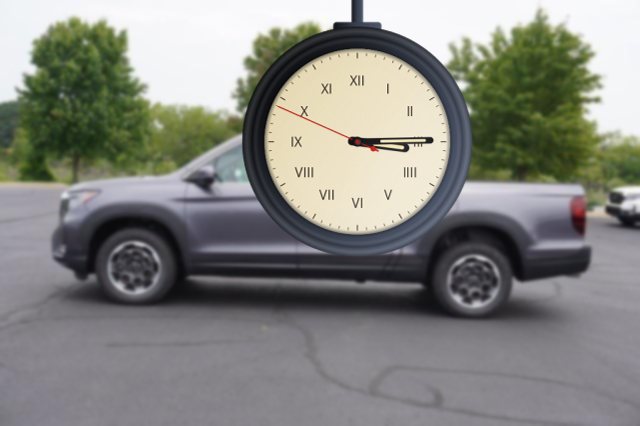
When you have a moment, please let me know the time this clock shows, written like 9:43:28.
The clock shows 3:14:49
